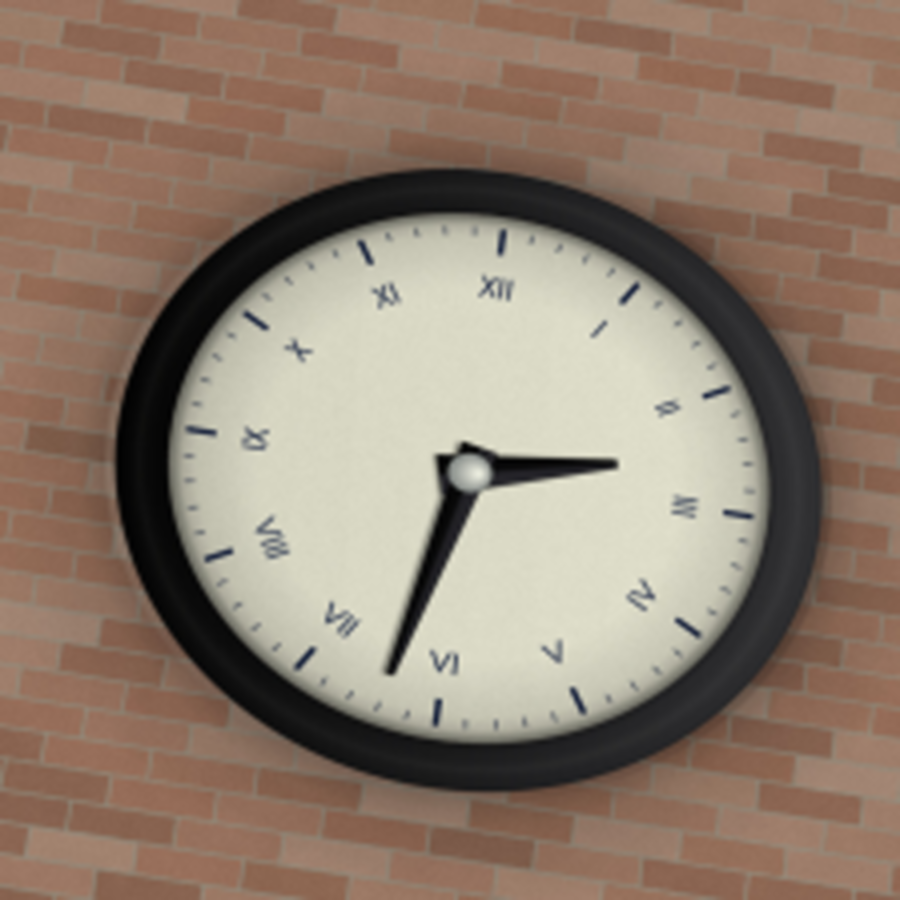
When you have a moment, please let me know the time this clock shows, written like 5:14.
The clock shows 2:32
